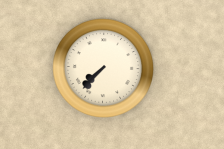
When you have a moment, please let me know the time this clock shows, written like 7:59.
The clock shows 7:37
